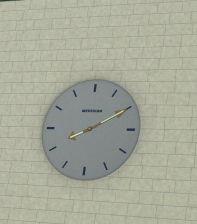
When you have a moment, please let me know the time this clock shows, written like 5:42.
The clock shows 8:10
